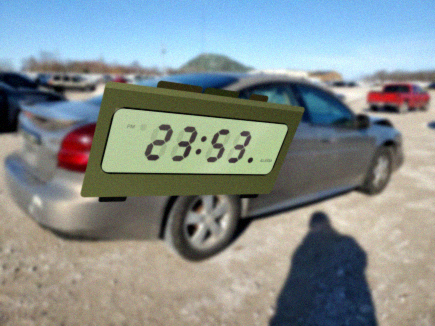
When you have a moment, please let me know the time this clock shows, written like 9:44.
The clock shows 23:53
